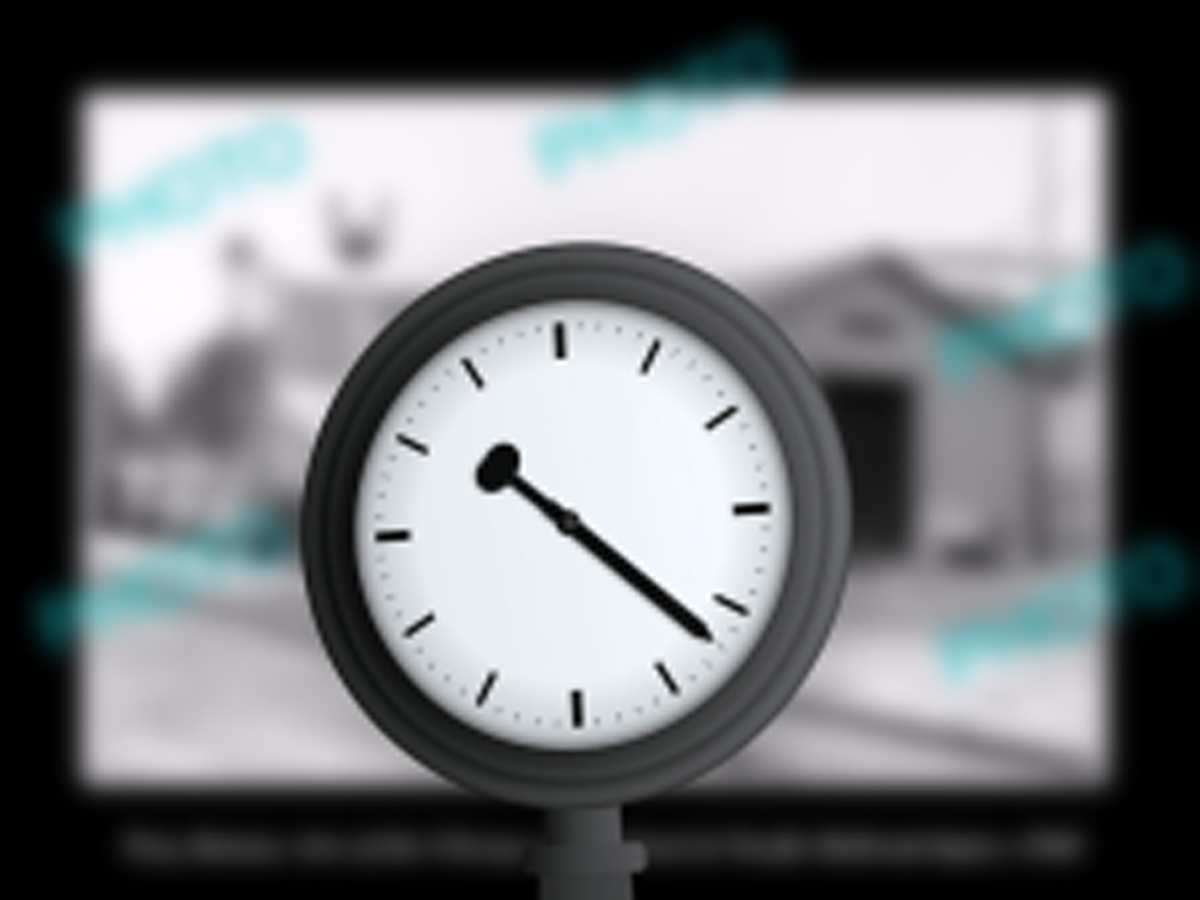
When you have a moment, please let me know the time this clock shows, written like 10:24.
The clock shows 10:22
